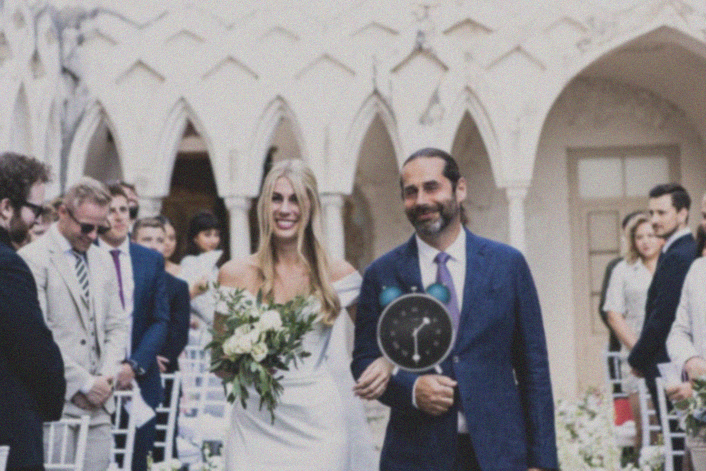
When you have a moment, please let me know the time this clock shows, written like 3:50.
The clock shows 1:30
